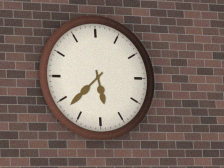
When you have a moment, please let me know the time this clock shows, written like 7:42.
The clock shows 5:38
